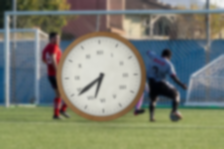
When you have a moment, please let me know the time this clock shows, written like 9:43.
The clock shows 6:39
